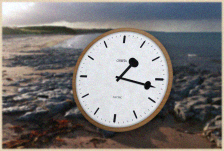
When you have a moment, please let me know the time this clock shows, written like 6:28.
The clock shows 1:17
